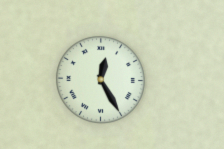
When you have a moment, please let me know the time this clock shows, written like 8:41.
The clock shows 12:25
